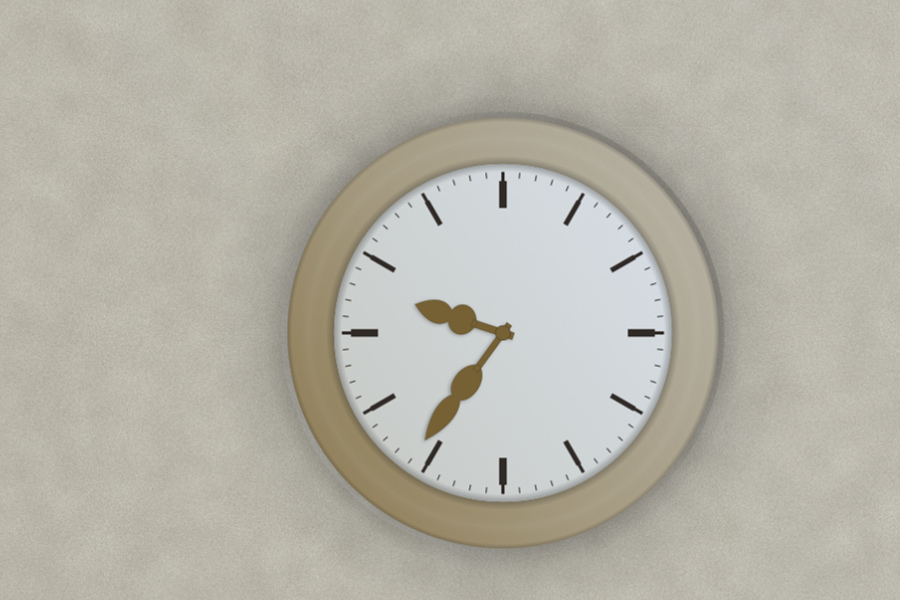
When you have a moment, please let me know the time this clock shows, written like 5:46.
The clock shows 9:36
